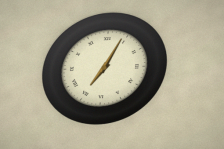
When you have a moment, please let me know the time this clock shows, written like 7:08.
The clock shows 7:04
